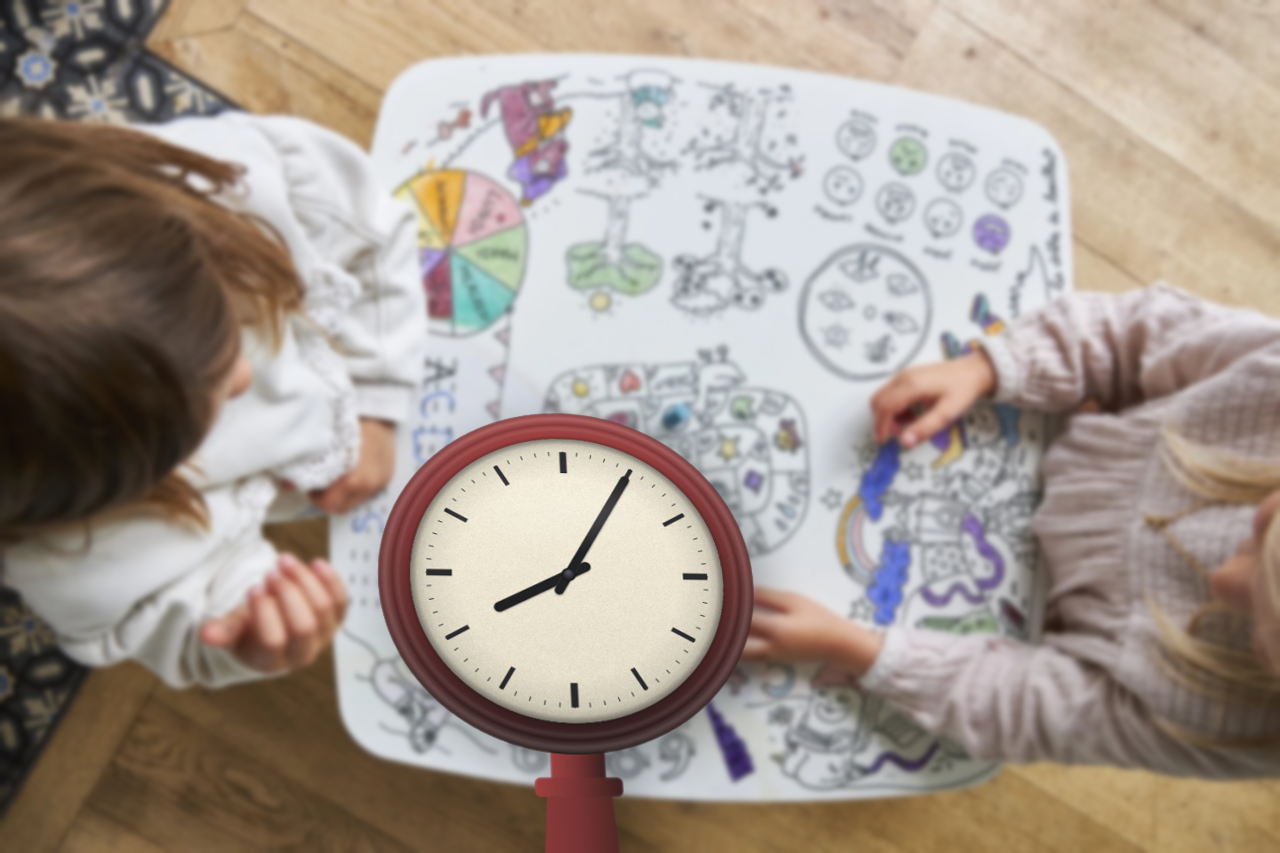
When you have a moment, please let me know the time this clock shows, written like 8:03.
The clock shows 8:05
